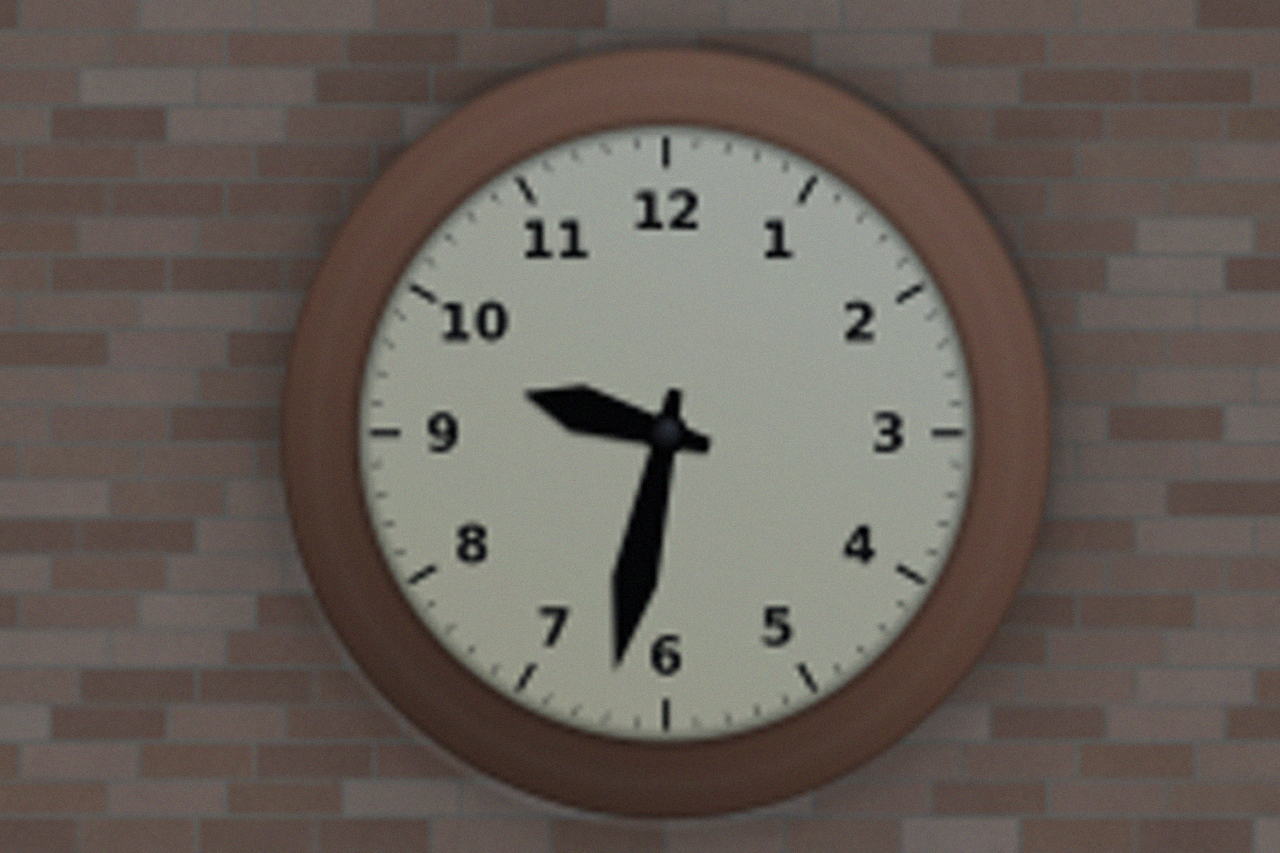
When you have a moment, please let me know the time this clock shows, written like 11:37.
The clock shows 9:32
